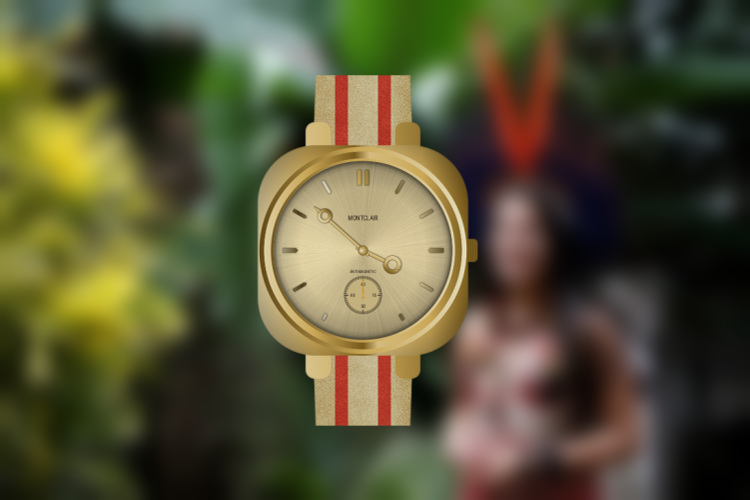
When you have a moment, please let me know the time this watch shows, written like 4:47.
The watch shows 3:52
